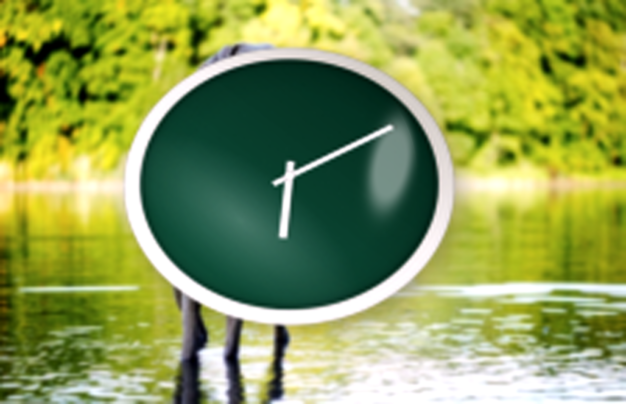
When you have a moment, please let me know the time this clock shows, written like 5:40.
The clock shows 6:10
